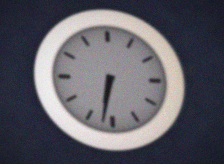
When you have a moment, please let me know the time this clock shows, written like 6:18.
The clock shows 6:32
